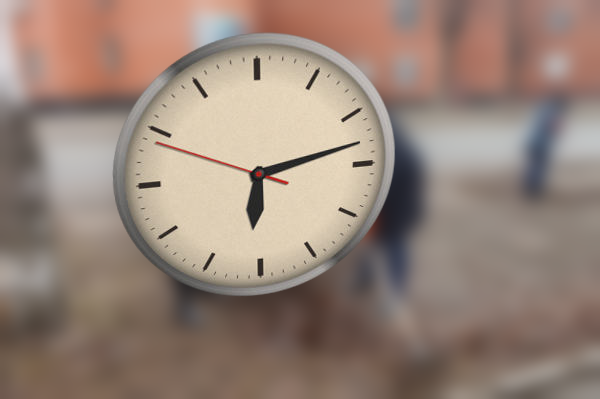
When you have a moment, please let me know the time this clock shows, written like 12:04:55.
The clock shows 6:12:49
